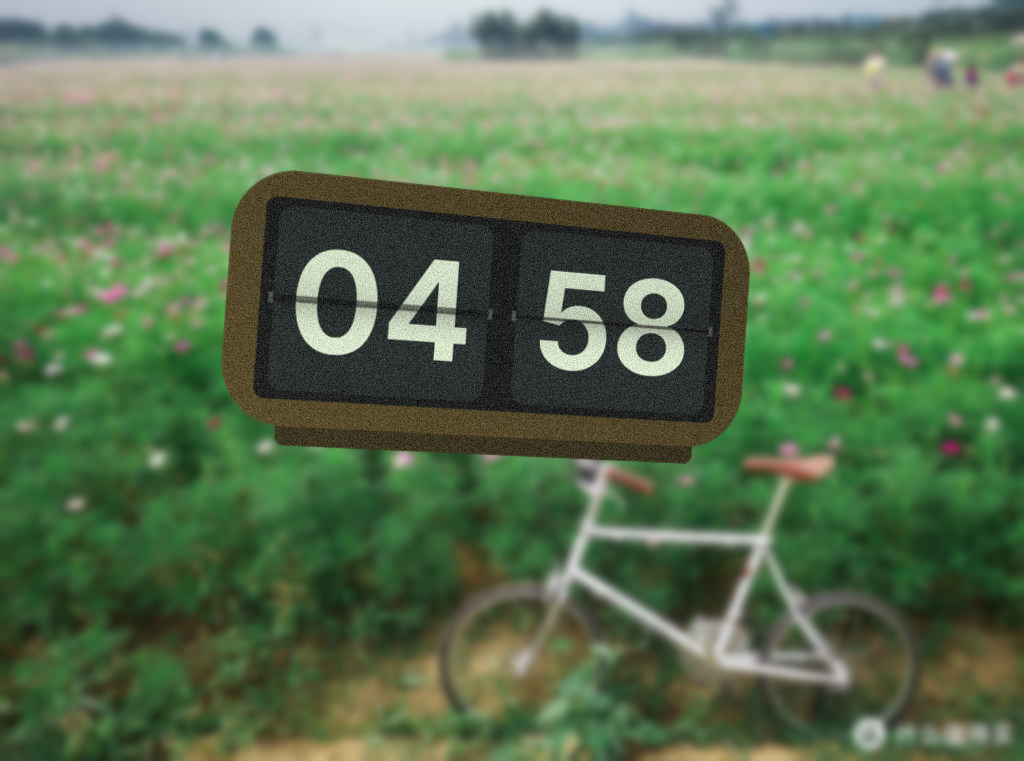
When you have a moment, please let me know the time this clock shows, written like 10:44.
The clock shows 4:58
